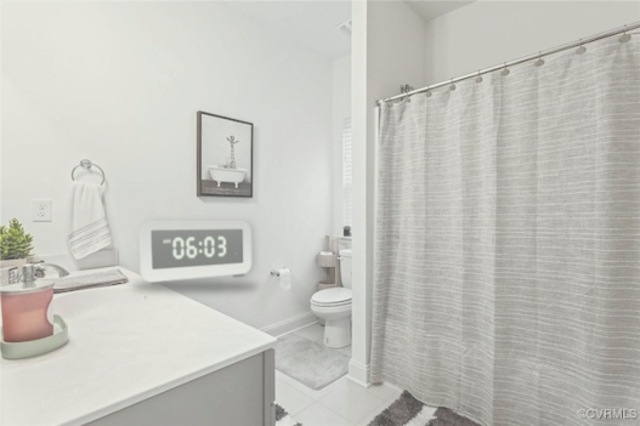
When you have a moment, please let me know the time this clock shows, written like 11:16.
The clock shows 6:03
